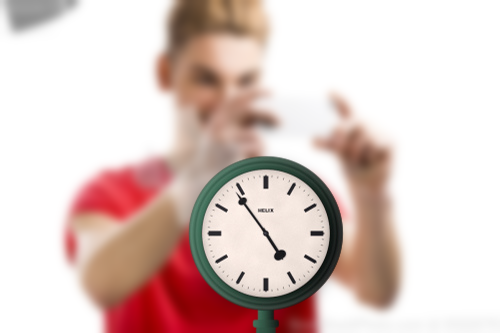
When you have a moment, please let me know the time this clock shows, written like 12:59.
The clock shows 4:54
